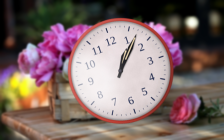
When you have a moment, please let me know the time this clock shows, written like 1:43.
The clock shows 1:07
